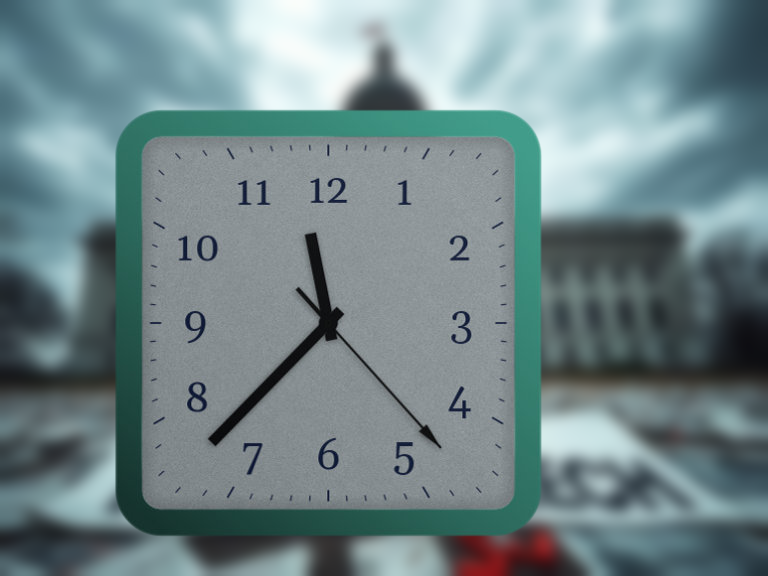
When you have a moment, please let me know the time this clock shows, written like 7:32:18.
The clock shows 11:37:23
